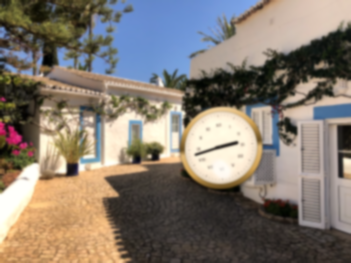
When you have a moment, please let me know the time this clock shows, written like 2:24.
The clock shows 2:43
